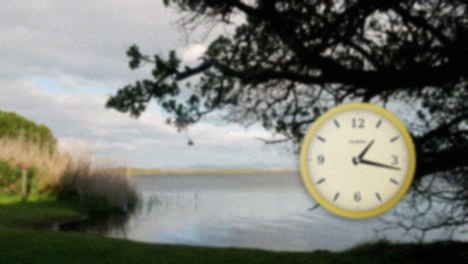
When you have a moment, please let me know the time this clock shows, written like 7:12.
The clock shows 1:17
